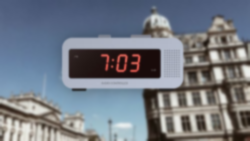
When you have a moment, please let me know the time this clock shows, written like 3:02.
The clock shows 7:03
